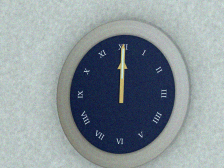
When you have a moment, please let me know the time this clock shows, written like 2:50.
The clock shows 12:00
